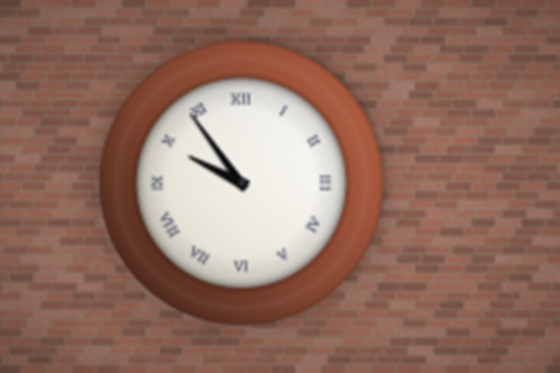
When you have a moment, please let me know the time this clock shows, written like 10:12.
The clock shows 9:54
